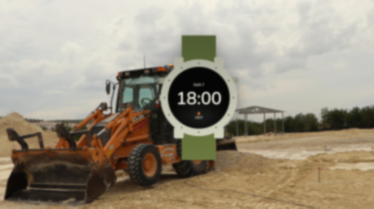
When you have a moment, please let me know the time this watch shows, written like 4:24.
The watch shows 18:00
